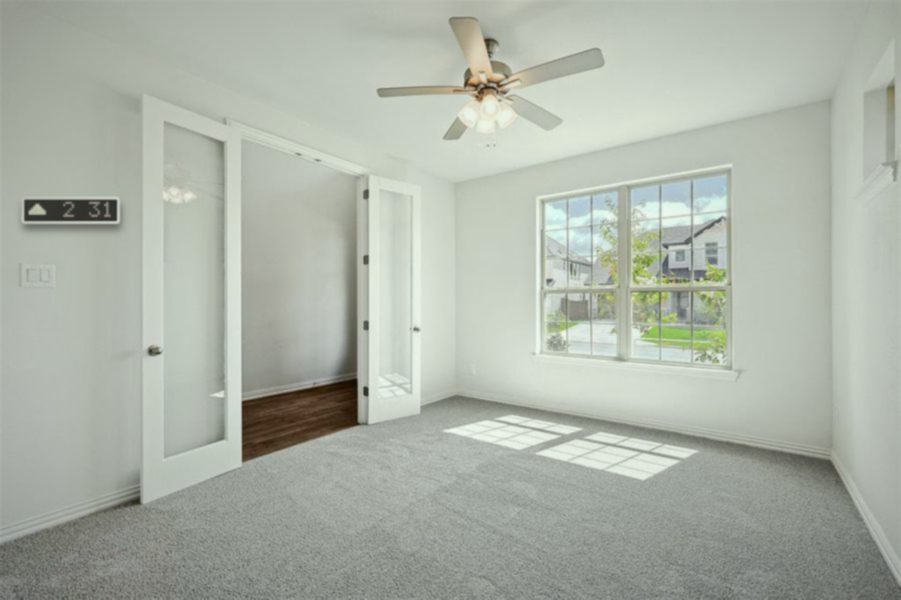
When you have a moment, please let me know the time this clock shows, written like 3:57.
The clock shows 2:31
